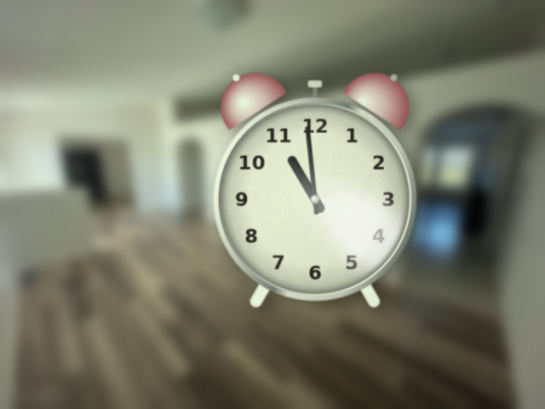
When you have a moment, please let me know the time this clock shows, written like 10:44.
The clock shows 10:59
